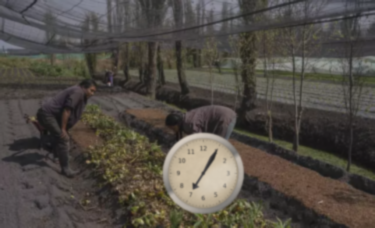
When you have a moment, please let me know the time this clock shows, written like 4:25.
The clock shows 7:05
